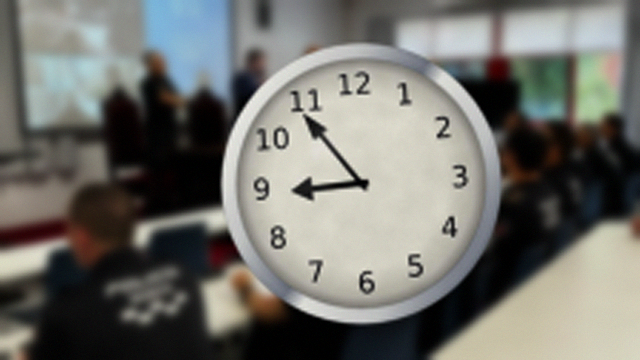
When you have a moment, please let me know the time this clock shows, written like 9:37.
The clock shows 8:54
